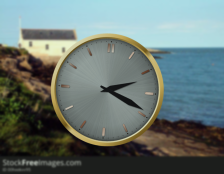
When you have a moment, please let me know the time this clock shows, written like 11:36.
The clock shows 2:19
